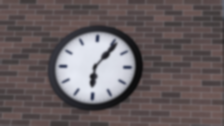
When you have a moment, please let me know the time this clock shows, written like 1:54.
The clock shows 6:06
